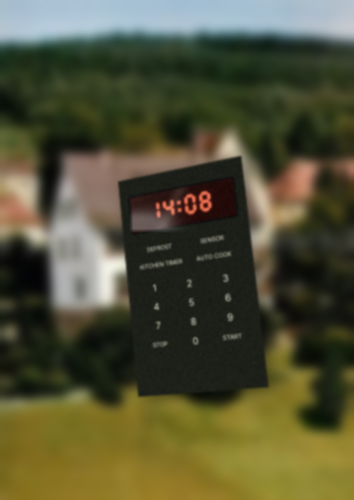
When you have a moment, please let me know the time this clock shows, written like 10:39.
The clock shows 14:08
